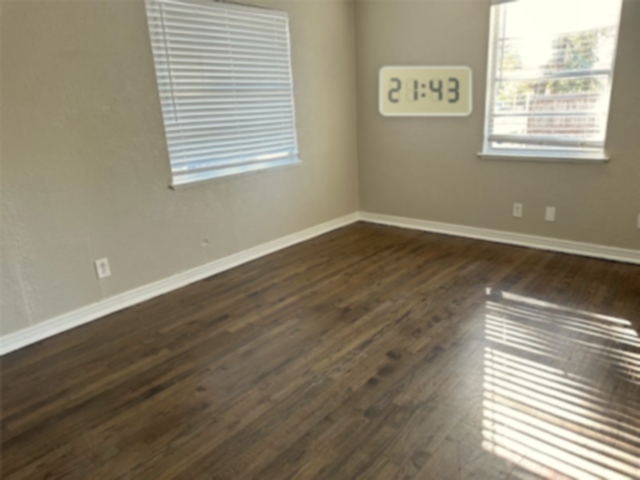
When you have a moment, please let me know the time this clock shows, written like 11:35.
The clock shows 21:43
